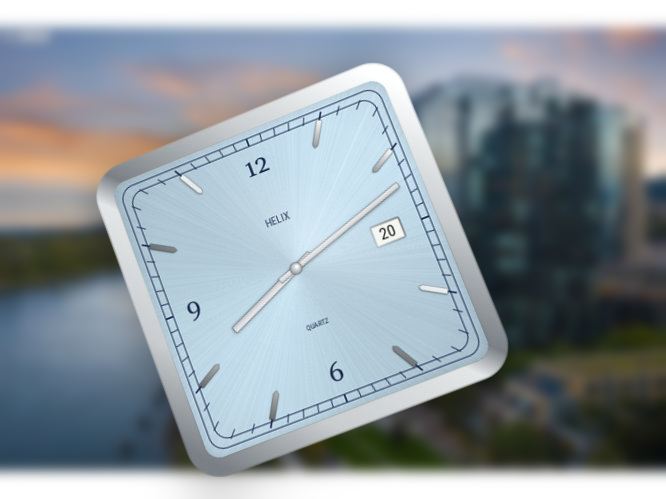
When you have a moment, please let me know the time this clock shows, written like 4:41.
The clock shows 8:12
